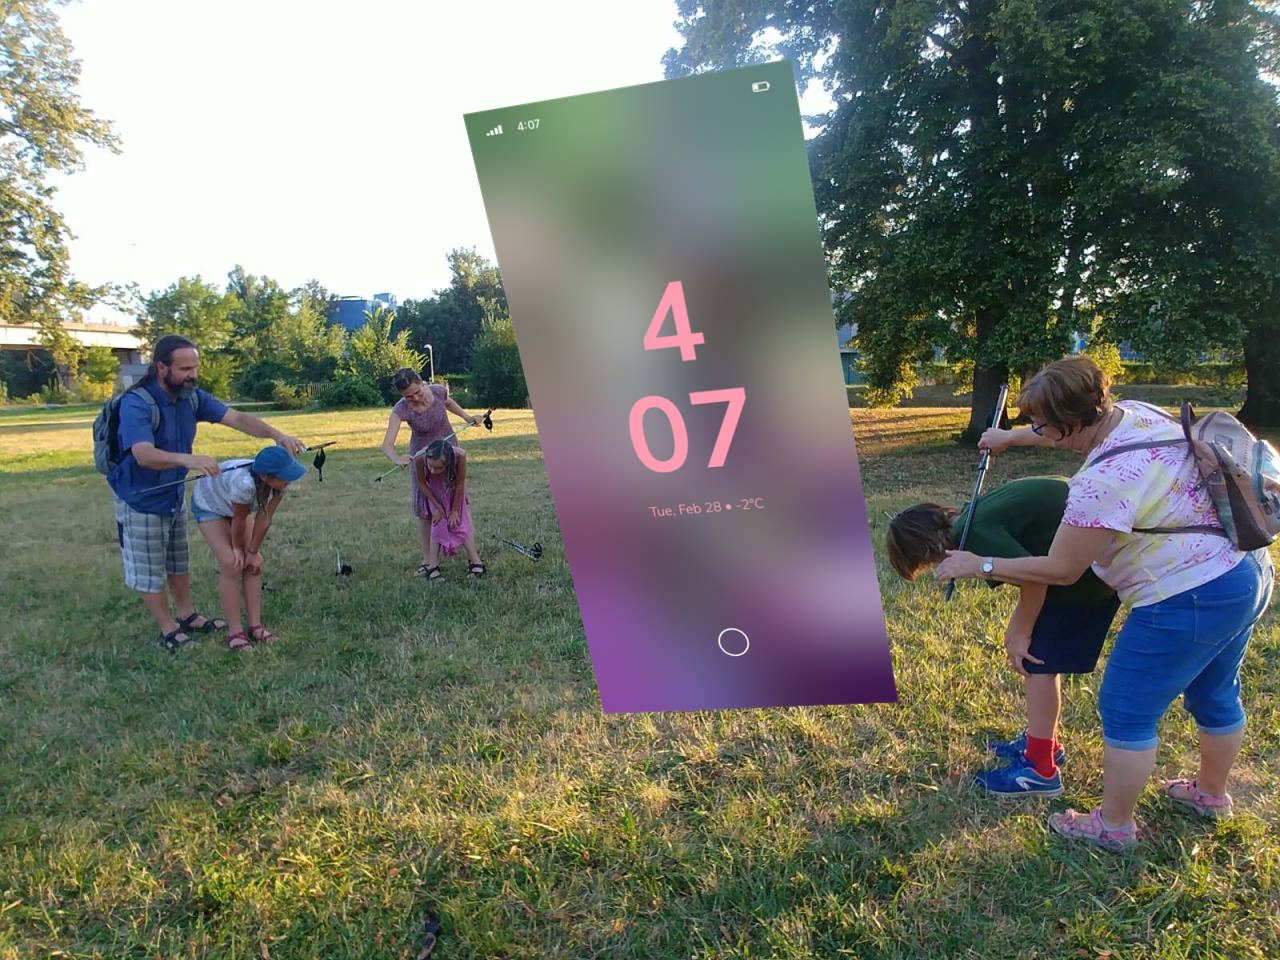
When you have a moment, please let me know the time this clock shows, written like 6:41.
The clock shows 4:07
